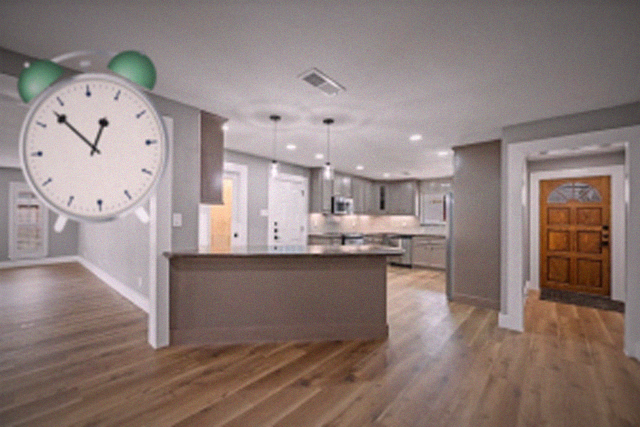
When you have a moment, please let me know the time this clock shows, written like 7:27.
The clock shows 12:53
